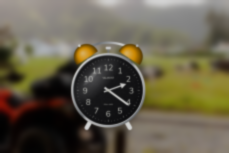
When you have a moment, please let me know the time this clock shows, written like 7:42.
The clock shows 2:21
